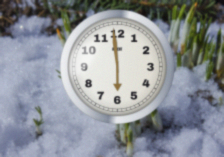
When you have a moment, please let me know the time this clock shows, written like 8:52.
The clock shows 5:59
